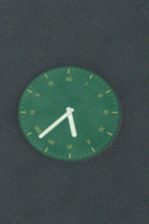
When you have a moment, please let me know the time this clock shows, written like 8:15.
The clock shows 5:38
